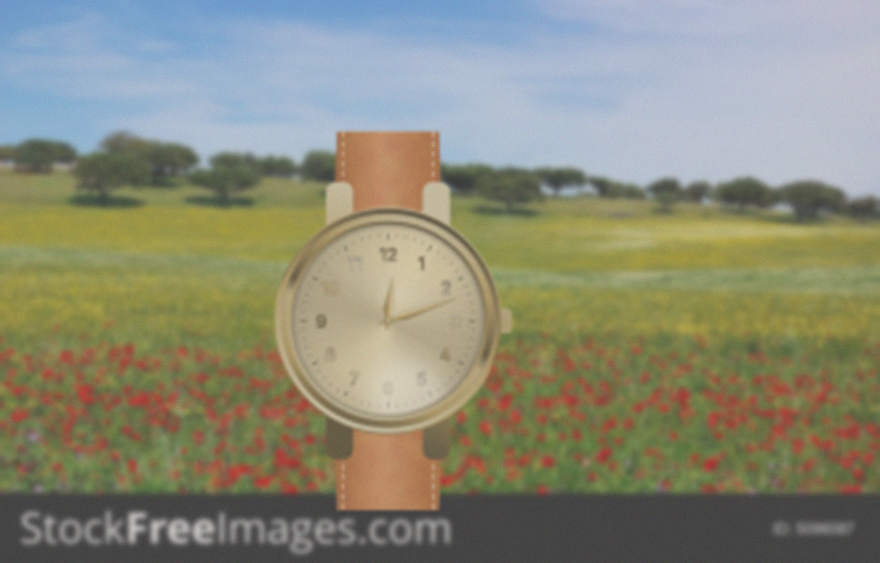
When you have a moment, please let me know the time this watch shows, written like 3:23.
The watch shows 12:12
